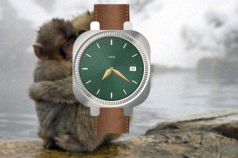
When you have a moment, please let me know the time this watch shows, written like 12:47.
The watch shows 7:21
